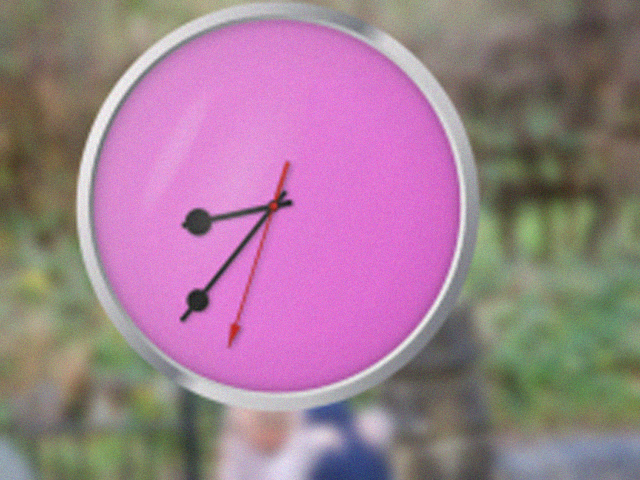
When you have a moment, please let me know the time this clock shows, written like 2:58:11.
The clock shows 8:36:33
